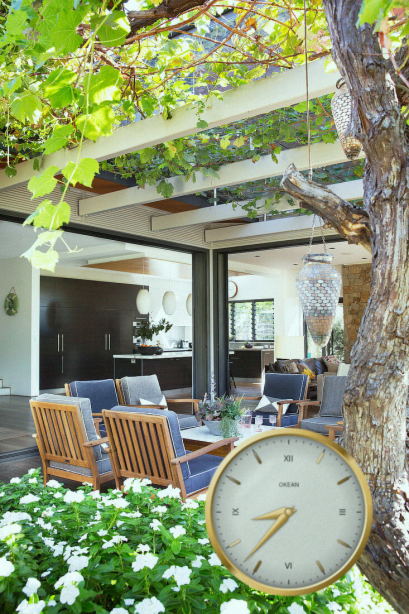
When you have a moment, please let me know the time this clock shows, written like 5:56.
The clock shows 8:37
